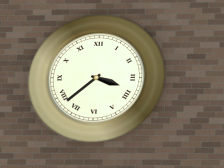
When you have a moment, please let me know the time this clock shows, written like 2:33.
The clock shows 3:38
